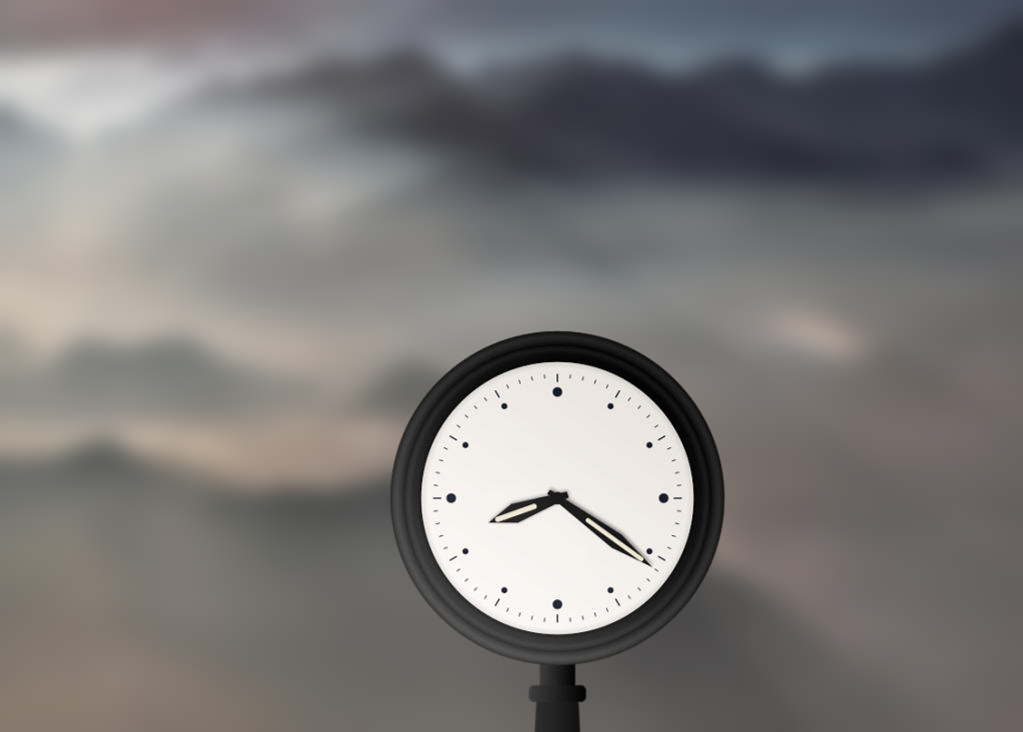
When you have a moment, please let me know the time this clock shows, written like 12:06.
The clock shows 8:21
